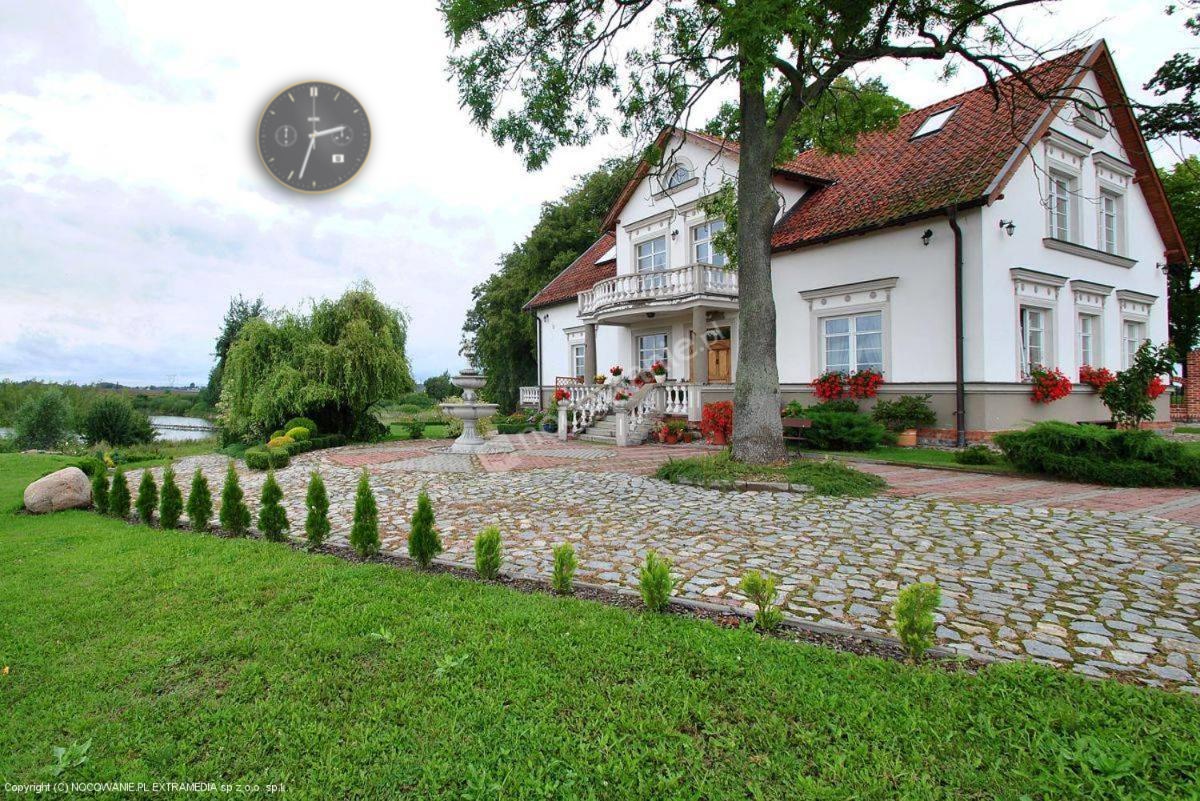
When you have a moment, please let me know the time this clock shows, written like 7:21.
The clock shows 2:33
